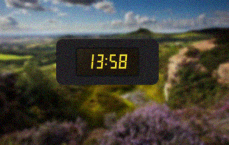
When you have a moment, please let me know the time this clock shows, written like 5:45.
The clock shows 13:58
